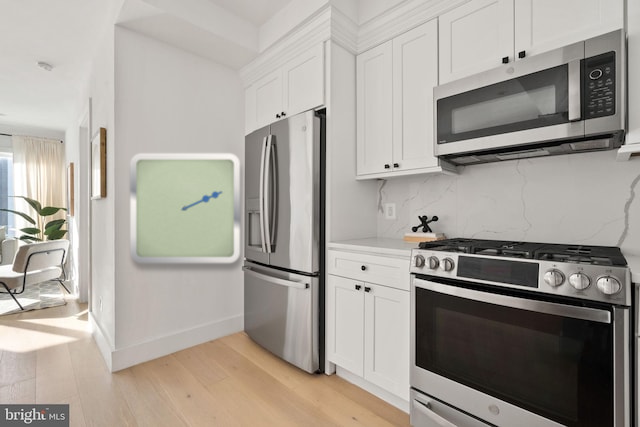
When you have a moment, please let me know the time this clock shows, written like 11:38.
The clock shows 2:11
